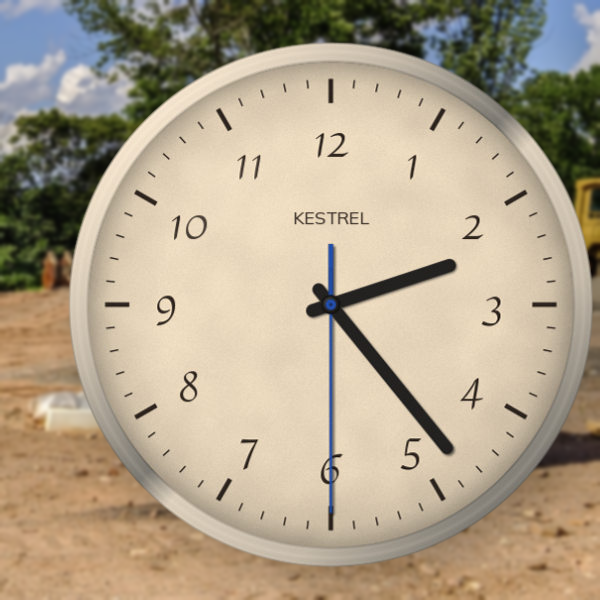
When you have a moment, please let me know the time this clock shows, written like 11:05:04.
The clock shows 2:23:30
